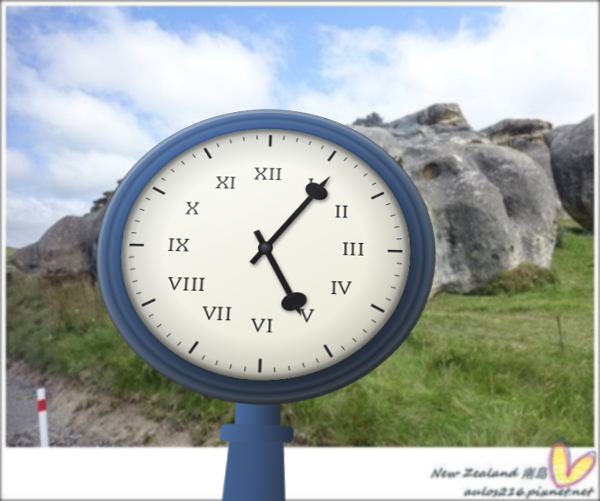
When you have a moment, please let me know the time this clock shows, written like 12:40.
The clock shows 5:06
